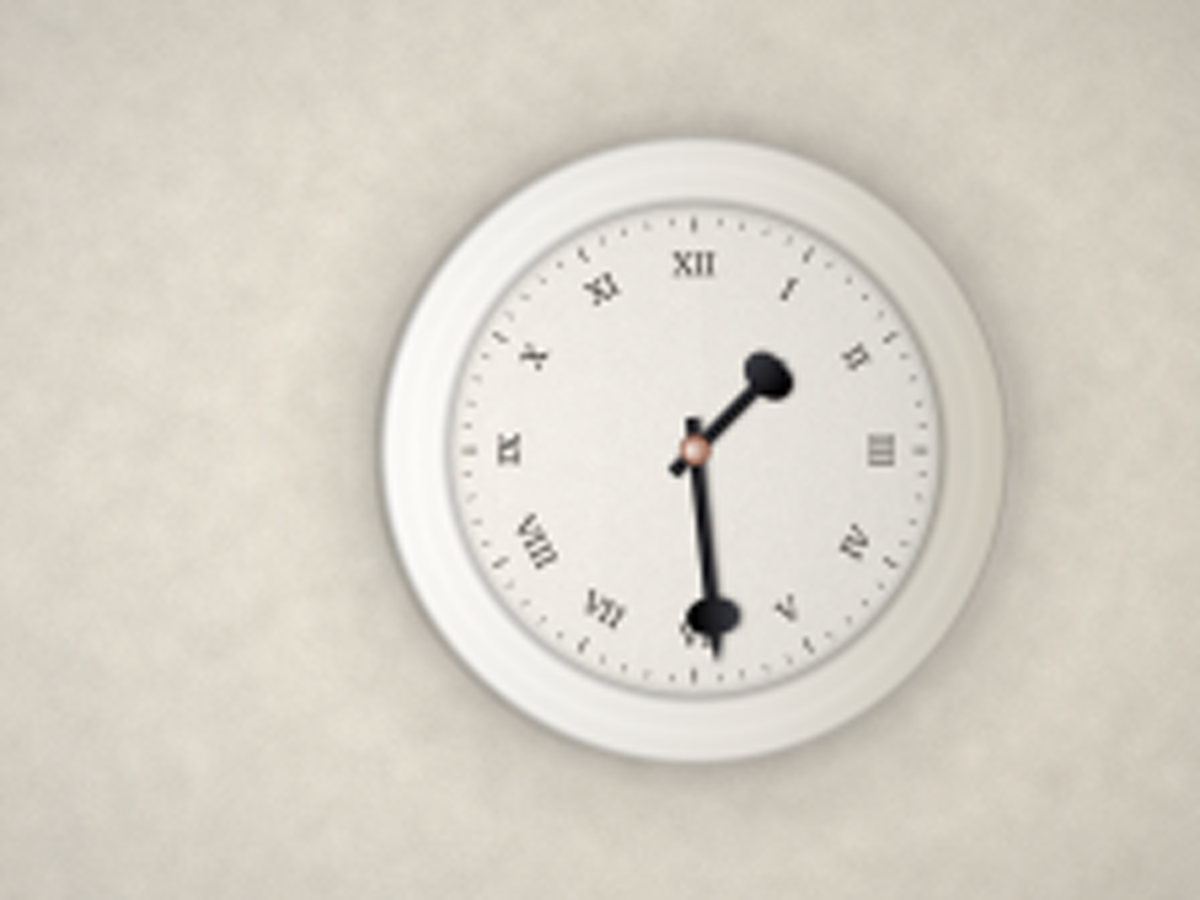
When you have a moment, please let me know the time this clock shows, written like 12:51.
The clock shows 1:29
